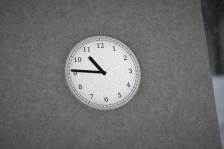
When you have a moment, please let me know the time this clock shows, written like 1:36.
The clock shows 10:46
